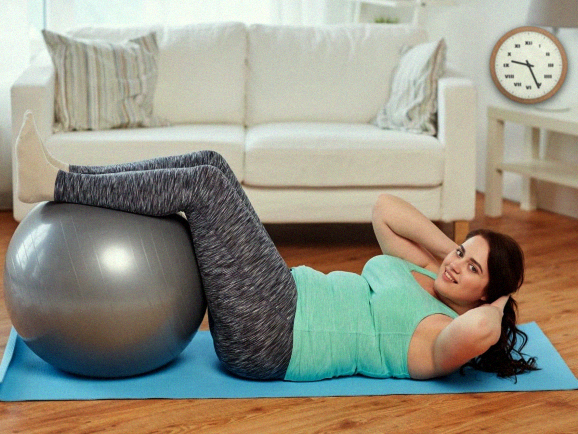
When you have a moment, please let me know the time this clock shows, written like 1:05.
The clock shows 9:26
